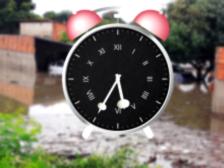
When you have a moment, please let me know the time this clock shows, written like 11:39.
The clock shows 5:35
